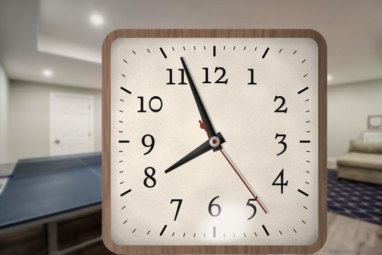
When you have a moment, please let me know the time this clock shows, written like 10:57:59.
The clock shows 7:56:24
